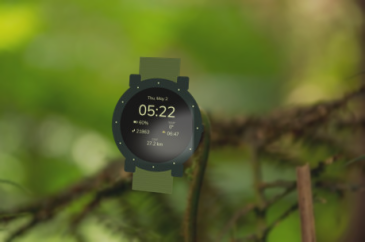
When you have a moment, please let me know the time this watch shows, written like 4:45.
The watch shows 5:22
